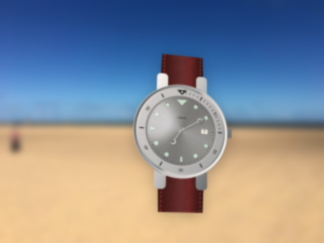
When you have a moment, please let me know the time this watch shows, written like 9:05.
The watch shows 7:10
